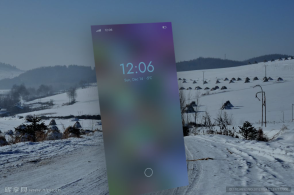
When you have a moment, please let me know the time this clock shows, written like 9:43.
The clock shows 12:06
